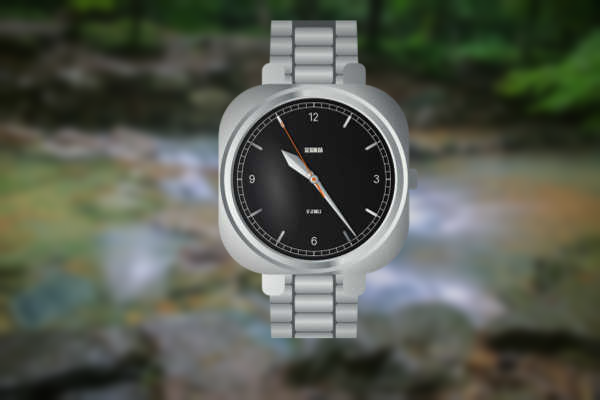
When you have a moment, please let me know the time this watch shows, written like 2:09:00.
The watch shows 10:23:55
